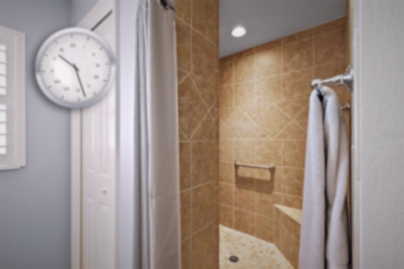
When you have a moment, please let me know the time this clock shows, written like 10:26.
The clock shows 10:28
